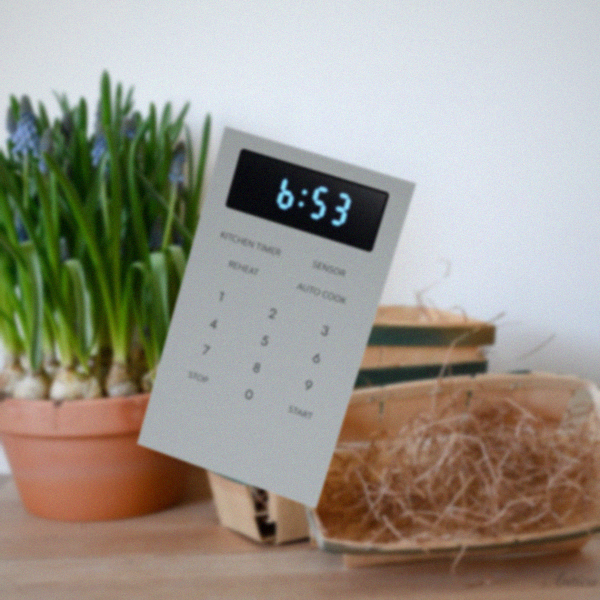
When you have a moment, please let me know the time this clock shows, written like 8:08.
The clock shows 6:53
